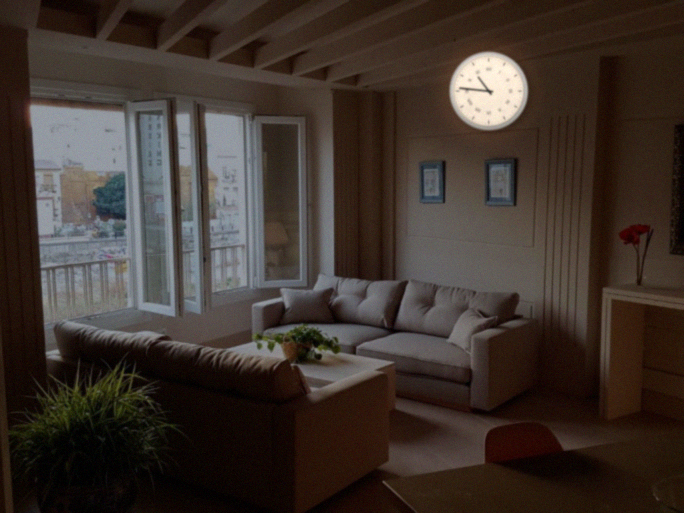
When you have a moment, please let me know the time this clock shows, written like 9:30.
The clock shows 10:46
